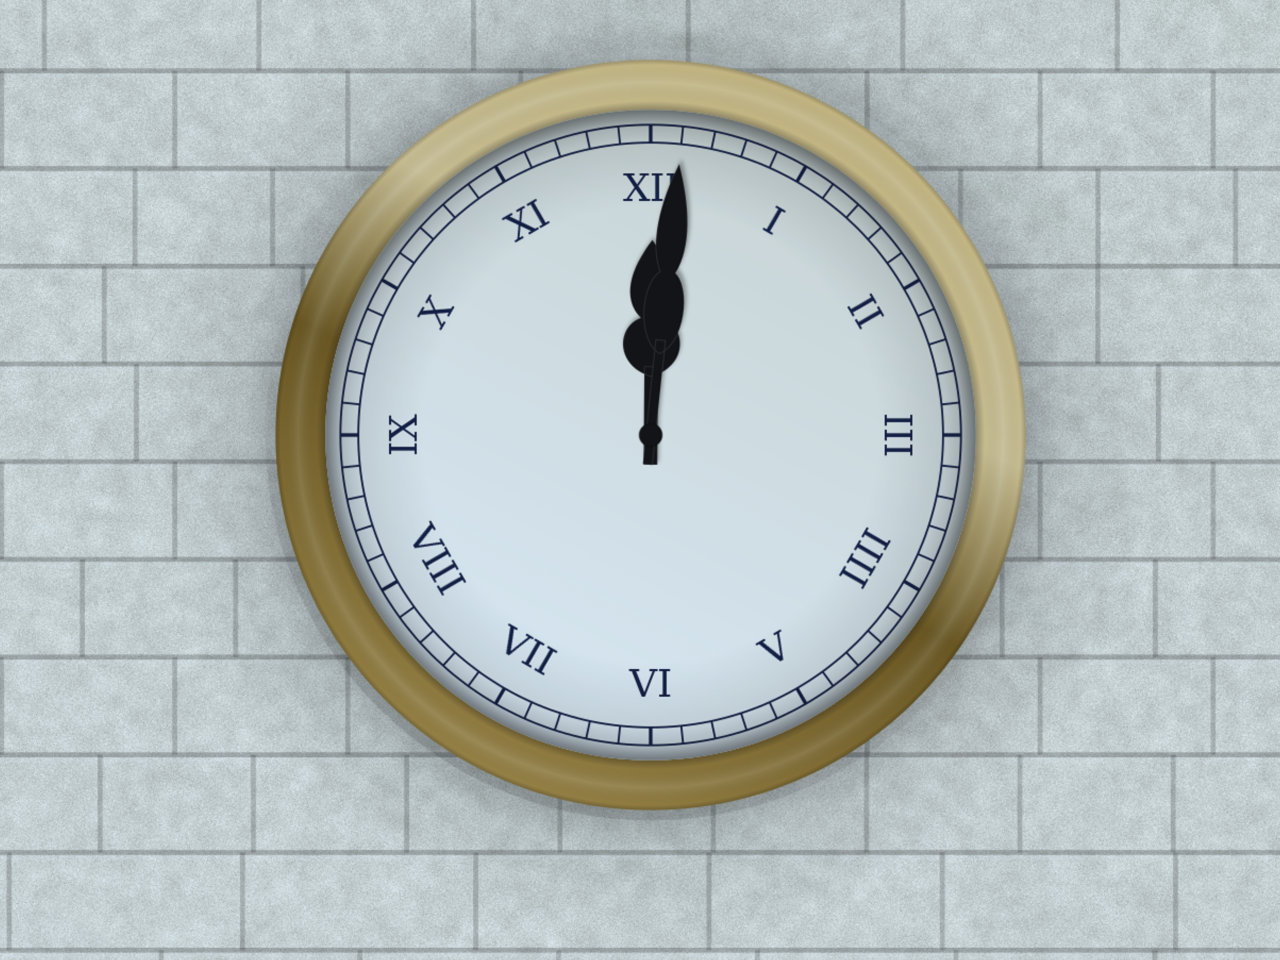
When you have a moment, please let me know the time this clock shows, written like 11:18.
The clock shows 12:01
